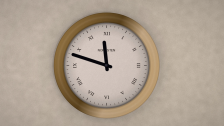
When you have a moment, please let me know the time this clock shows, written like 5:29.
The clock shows 11:48
